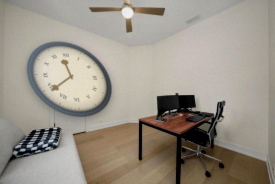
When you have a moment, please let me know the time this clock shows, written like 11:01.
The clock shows 11:39
